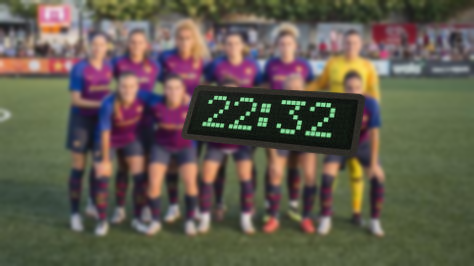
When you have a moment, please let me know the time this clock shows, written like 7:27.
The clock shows 22:32
